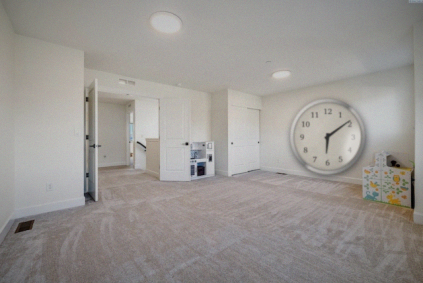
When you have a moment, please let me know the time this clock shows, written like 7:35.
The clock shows 6:09
